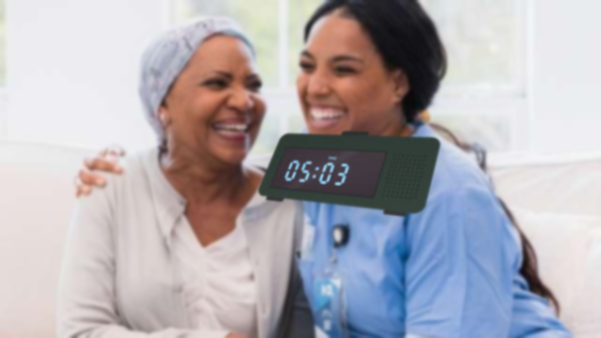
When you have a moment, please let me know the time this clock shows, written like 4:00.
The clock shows 5:03
